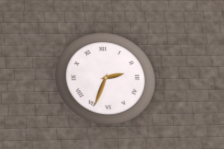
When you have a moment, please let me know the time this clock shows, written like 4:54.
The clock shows 2:34
